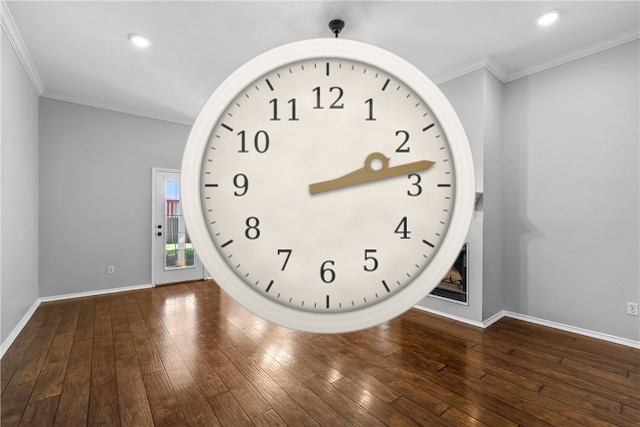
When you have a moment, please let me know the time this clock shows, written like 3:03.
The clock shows 2:13
